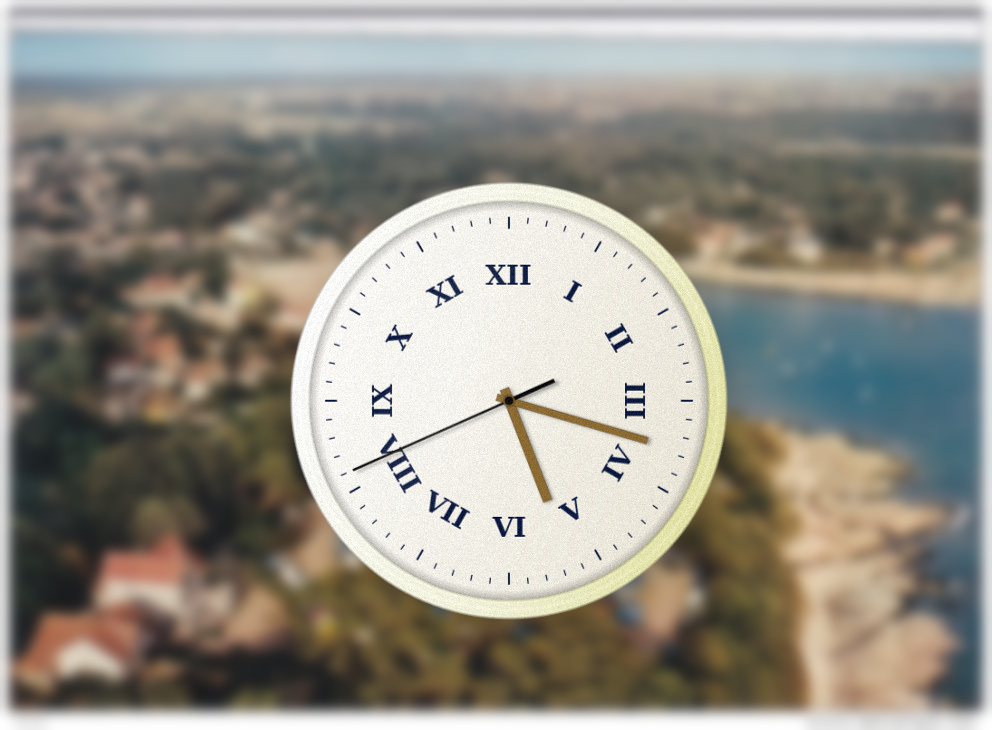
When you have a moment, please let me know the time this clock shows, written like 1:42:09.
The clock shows 5:17:41
